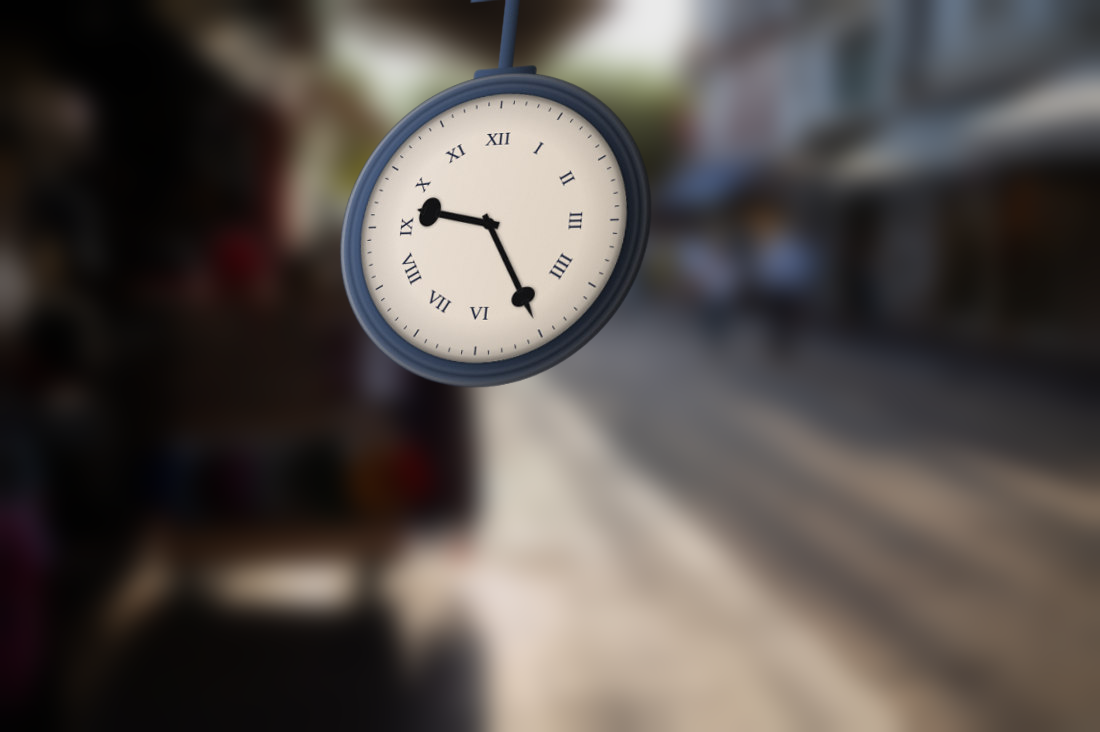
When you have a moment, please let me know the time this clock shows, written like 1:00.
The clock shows 9:25
